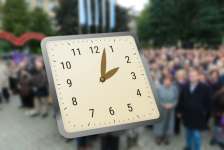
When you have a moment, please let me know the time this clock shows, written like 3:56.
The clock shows 2:03
